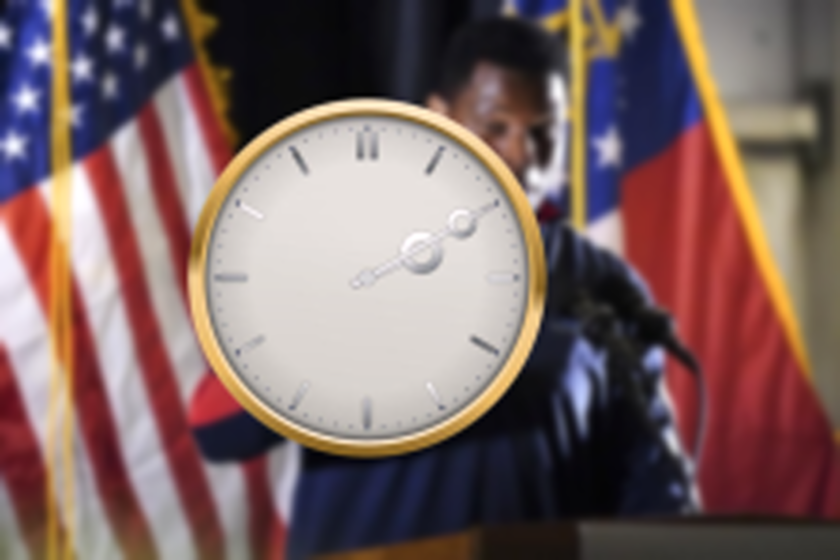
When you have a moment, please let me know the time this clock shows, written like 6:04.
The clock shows 2:10
